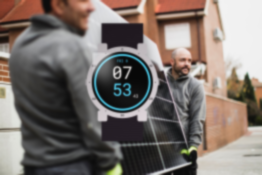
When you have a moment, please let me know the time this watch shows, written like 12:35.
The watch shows 7:53
